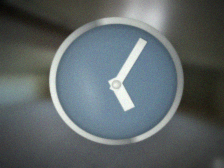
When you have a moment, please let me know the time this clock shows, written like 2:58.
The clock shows 5:05
